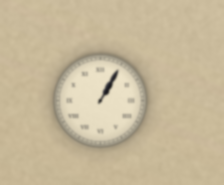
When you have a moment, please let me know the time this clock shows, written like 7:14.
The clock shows 1:05
